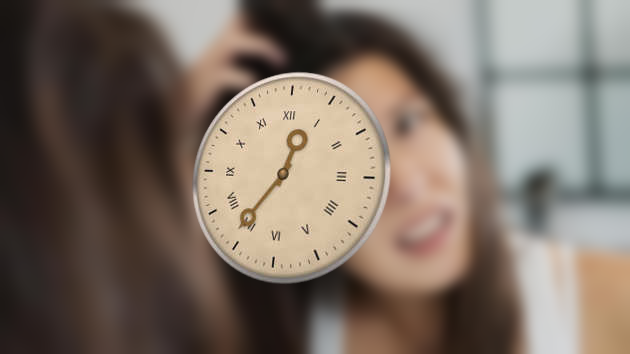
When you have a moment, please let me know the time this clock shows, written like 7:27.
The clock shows 12:36
